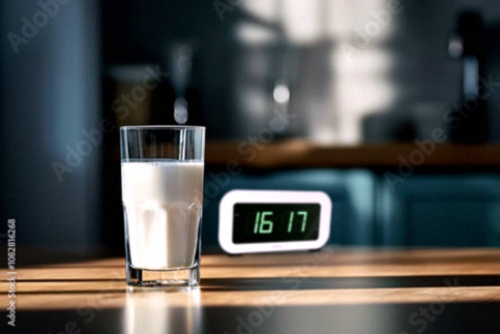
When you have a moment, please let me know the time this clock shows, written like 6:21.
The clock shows 16:17
